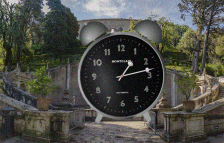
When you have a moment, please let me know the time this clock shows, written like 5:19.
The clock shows 1:13
